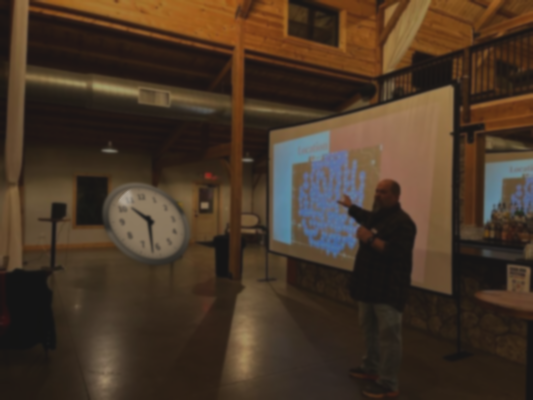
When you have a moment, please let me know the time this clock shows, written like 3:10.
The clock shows 10:32
